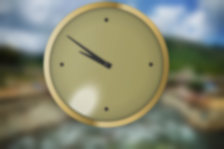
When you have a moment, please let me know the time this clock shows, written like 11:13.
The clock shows 9:51
